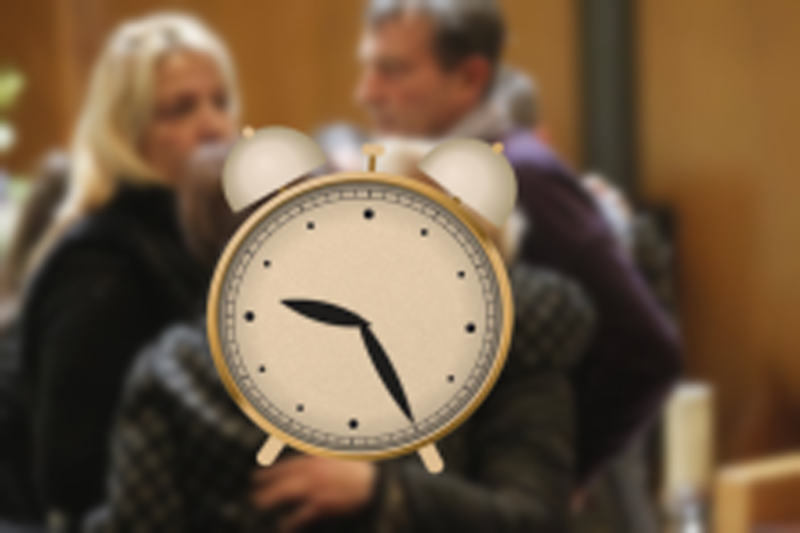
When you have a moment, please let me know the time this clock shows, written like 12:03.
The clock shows 9:25
